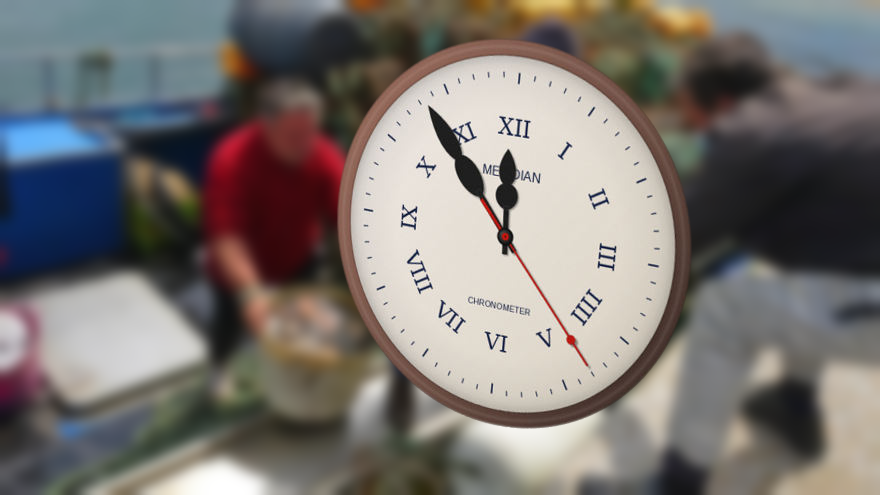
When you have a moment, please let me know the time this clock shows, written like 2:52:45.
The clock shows 11:53:23
